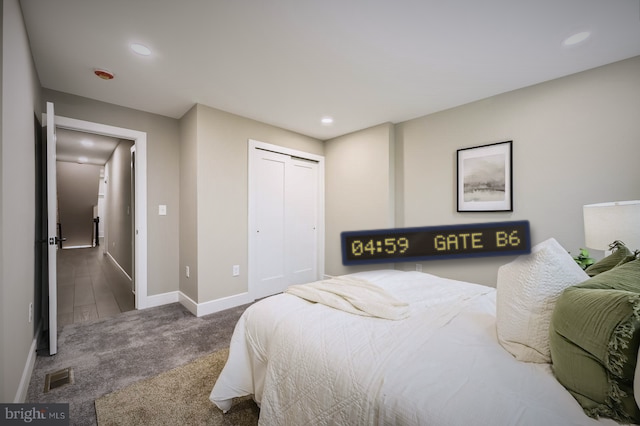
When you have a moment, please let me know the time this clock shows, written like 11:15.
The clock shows 4:59
